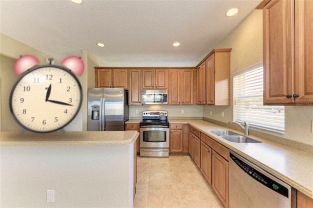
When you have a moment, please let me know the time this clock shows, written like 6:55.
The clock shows 12:17
